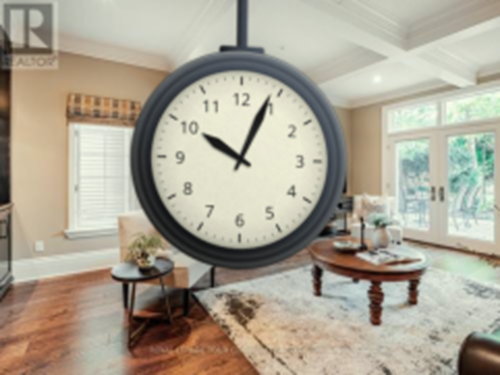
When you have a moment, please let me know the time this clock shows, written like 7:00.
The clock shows 10:04
